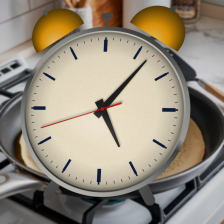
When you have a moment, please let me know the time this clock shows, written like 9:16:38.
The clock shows 5:06:42
